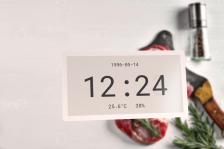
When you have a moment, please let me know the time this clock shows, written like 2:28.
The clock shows 12:24
